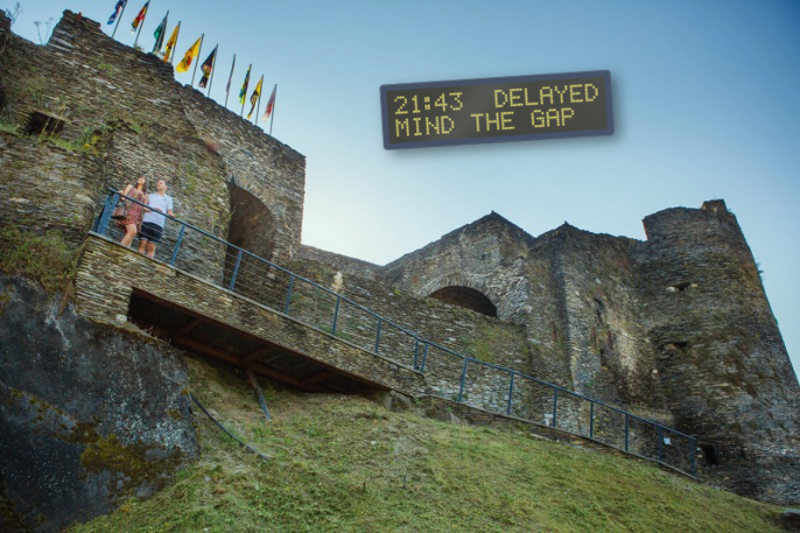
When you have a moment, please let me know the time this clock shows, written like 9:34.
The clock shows 21:43
